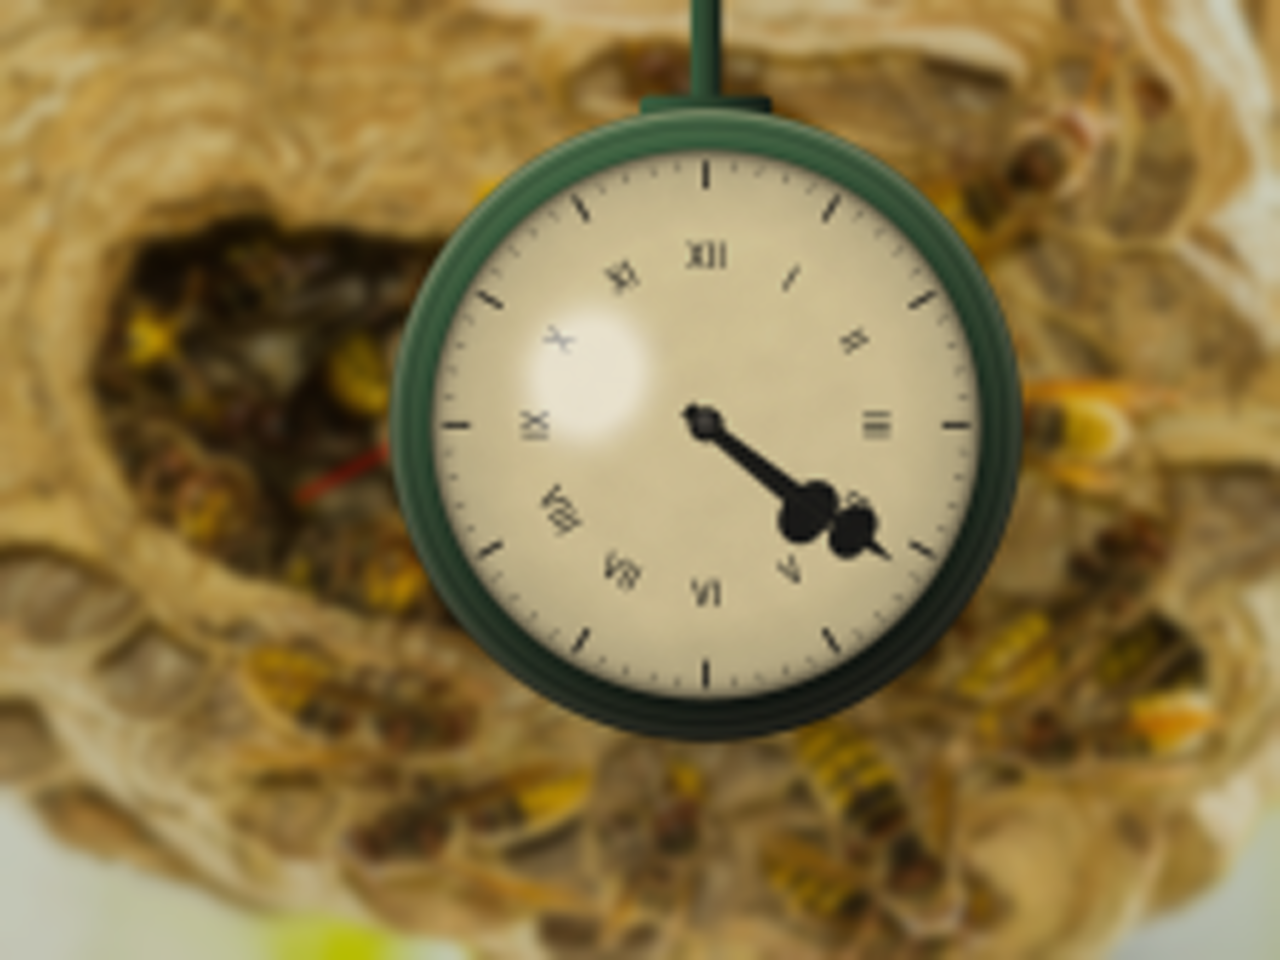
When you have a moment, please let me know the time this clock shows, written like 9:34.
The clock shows 4:21
